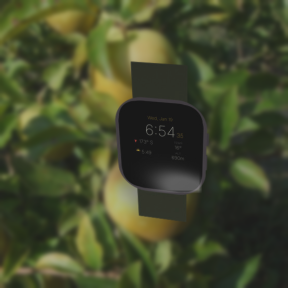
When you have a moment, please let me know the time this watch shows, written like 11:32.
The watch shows 6:54
